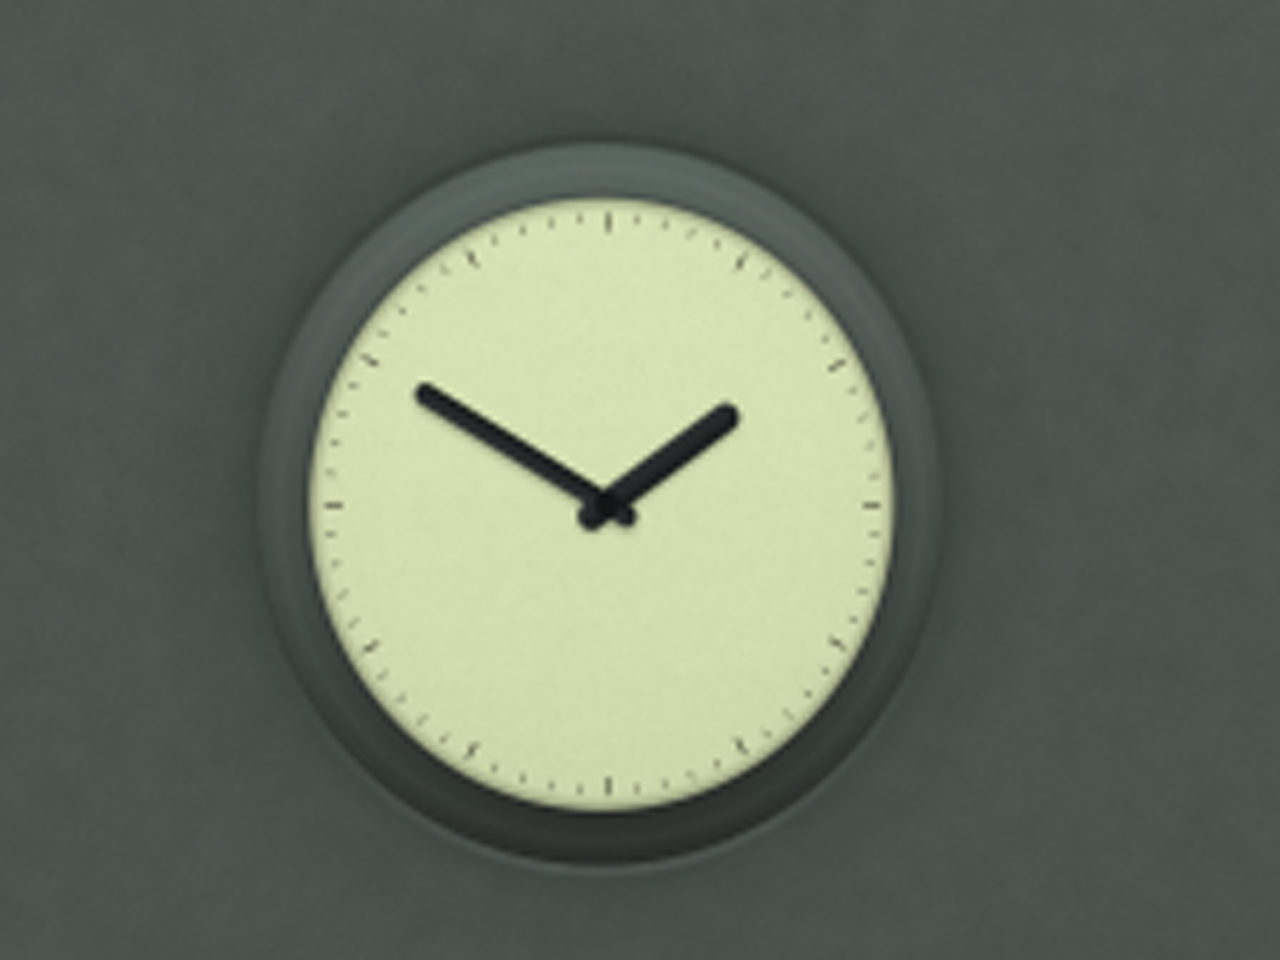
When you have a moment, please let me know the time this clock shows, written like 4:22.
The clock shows 1:50
